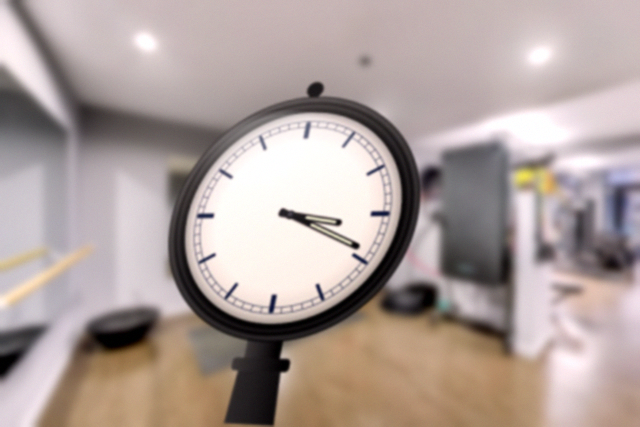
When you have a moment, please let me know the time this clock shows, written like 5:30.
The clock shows 3:19
